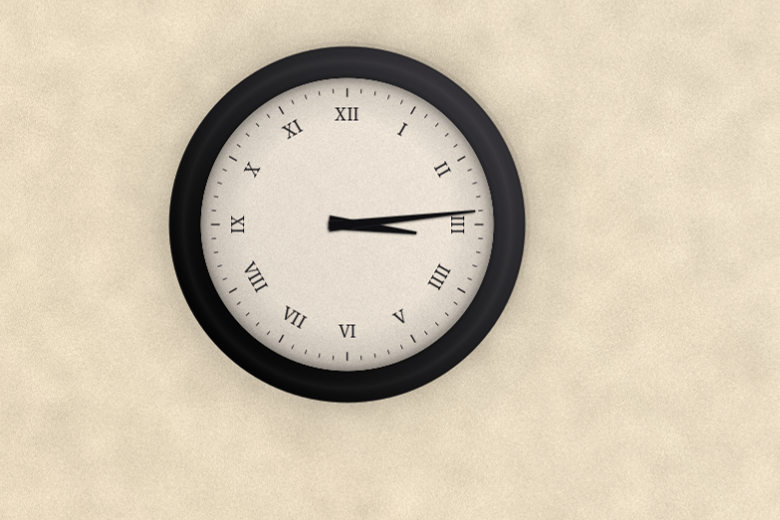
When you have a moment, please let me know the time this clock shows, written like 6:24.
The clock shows 3:14
